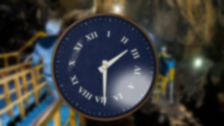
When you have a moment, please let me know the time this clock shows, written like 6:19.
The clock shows 2:34
